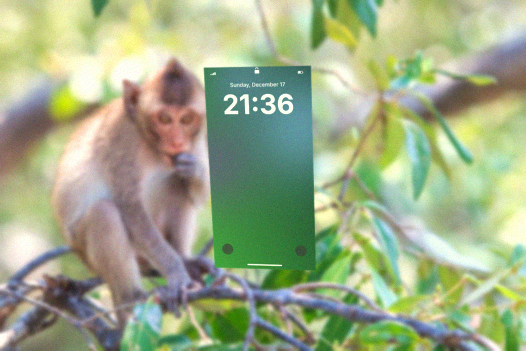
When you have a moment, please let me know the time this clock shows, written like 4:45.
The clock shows 21:36
